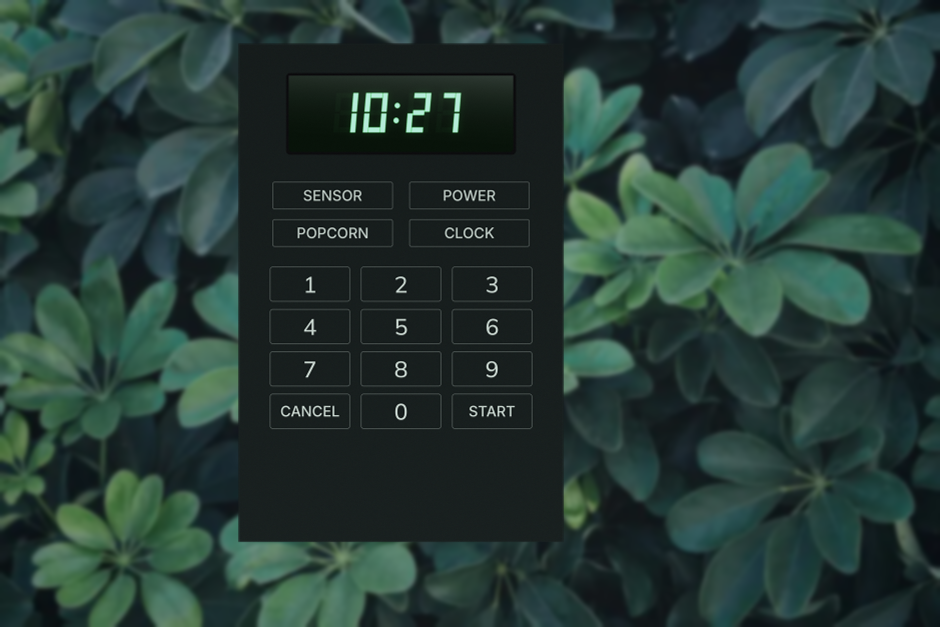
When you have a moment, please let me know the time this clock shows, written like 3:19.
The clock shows 10:27
